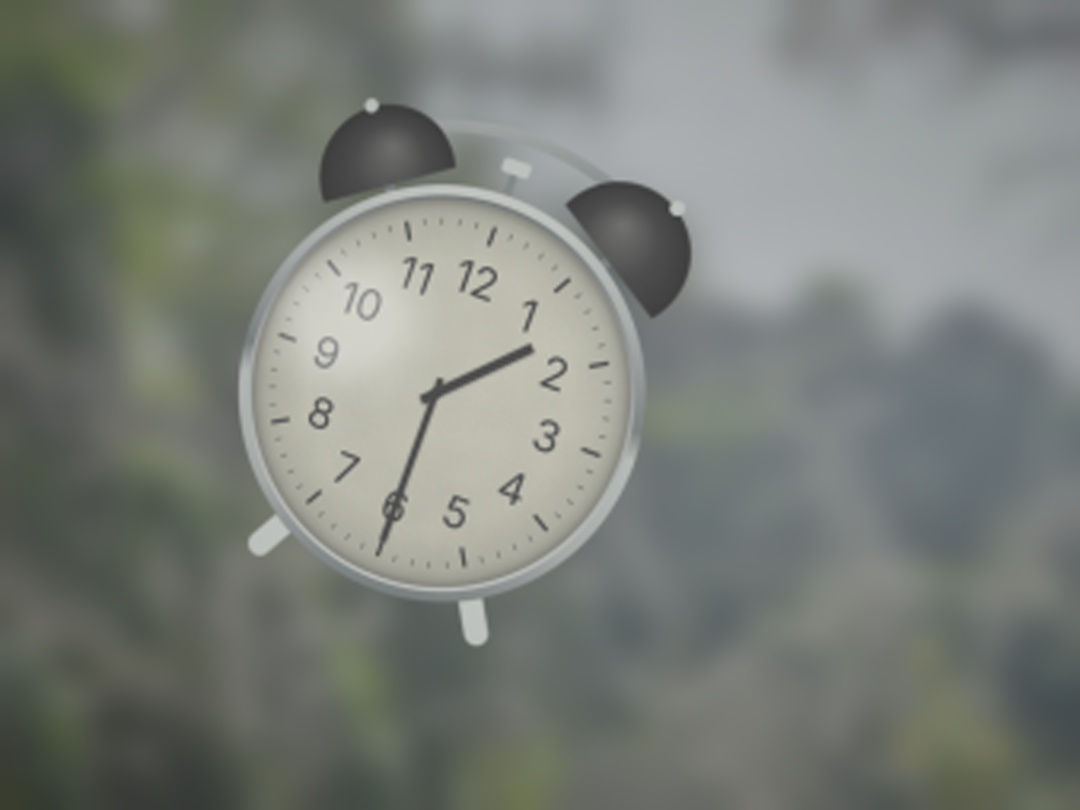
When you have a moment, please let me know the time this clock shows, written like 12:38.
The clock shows 1:30
